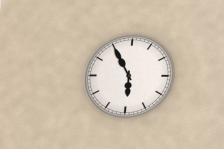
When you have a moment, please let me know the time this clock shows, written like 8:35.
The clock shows 5:55
